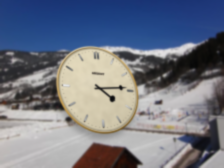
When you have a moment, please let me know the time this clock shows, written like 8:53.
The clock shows 4:14
